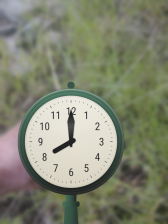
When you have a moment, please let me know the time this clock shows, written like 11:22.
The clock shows 8:00
